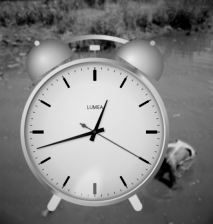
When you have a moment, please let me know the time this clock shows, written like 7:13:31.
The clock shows 12:42:20
